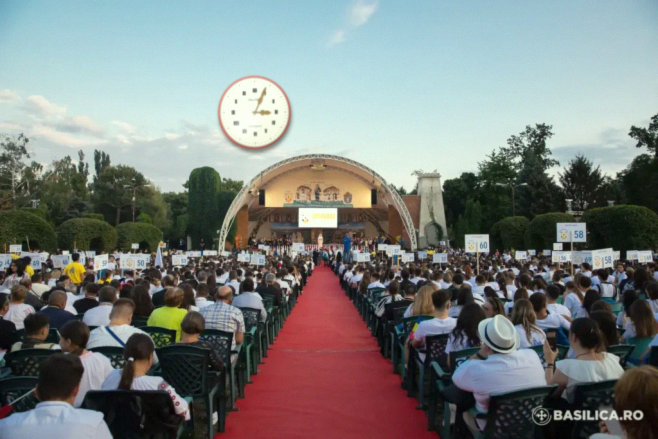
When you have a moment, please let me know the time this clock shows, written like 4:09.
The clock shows 3:04
